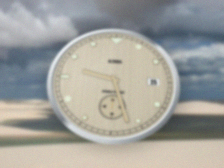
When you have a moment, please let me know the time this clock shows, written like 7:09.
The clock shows 9:27
